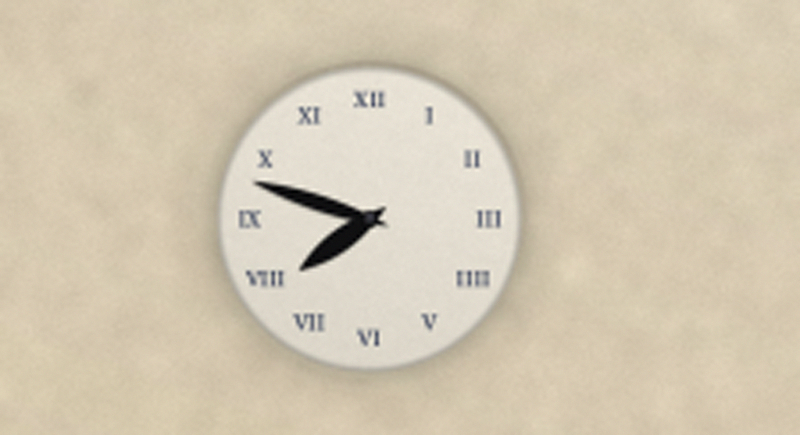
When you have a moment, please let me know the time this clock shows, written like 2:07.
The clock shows 7:48
